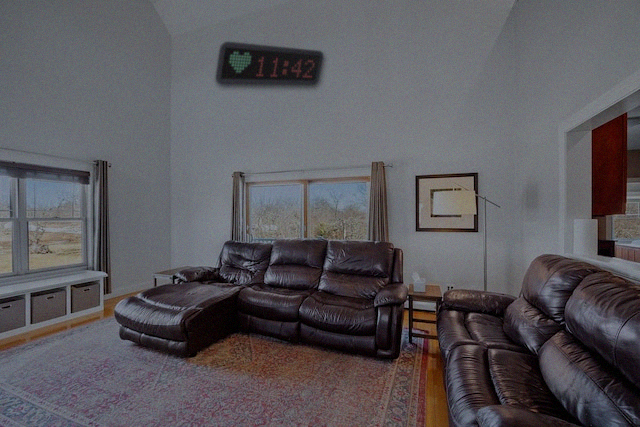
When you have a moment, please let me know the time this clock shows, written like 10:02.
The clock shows 11:42
